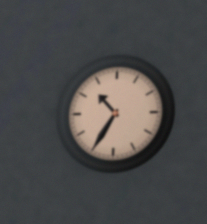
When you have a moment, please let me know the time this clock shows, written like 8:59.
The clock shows 10:35
